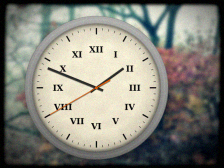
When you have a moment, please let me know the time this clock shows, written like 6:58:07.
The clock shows 1:48:40
